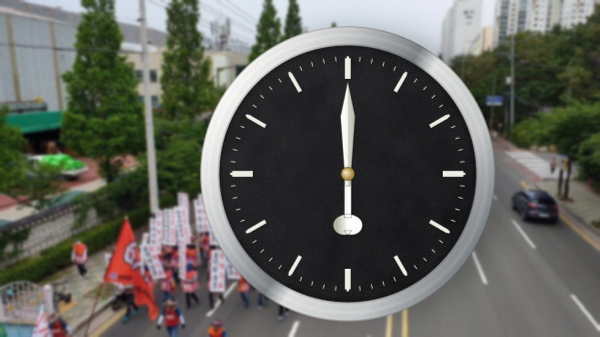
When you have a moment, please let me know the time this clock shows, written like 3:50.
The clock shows 6:00
